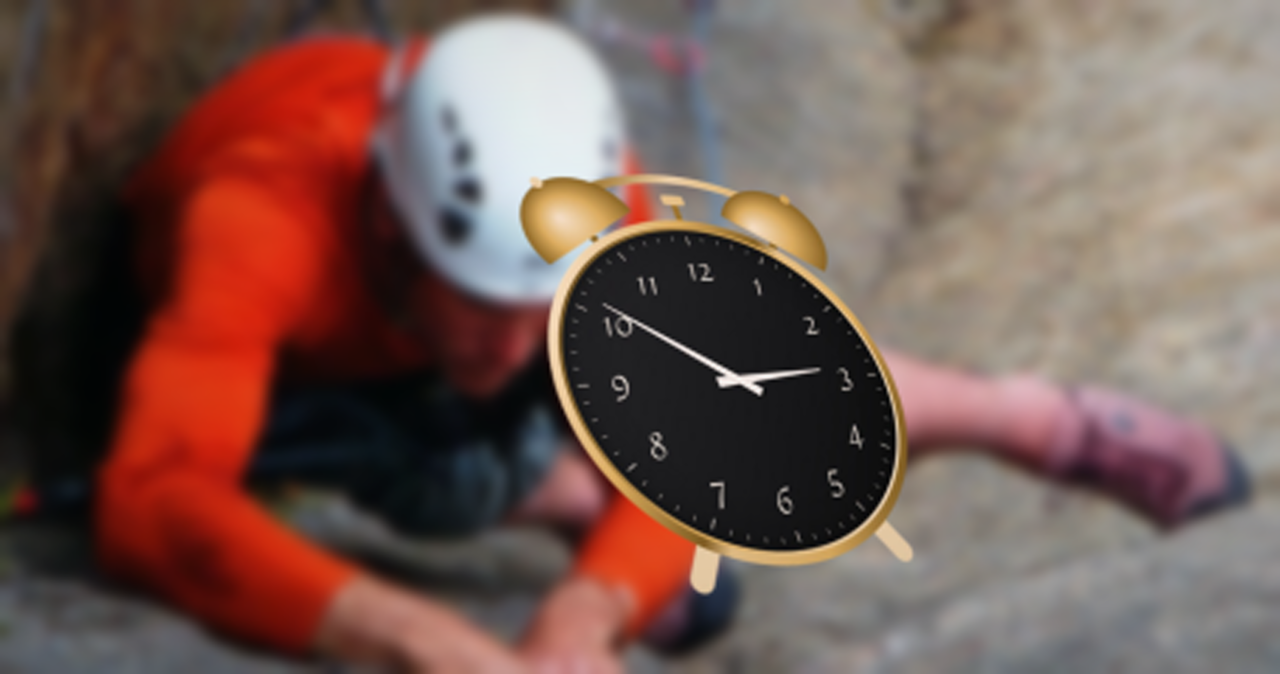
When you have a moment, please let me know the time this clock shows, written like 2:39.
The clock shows 2:51
